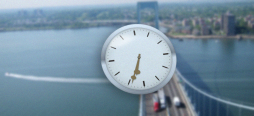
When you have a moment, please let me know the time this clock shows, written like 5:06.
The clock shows 6:34
